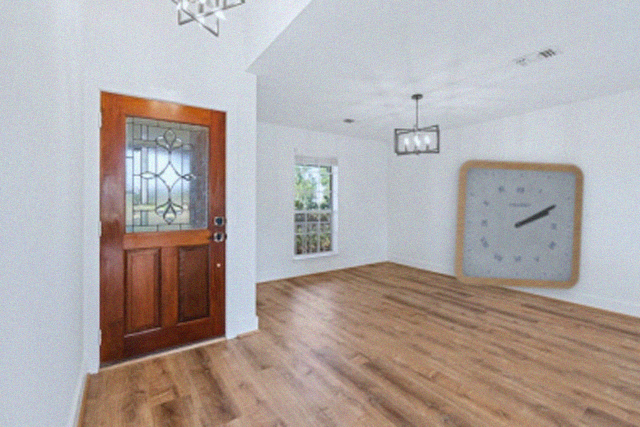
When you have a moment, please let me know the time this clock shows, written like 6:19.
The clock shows 2:10
